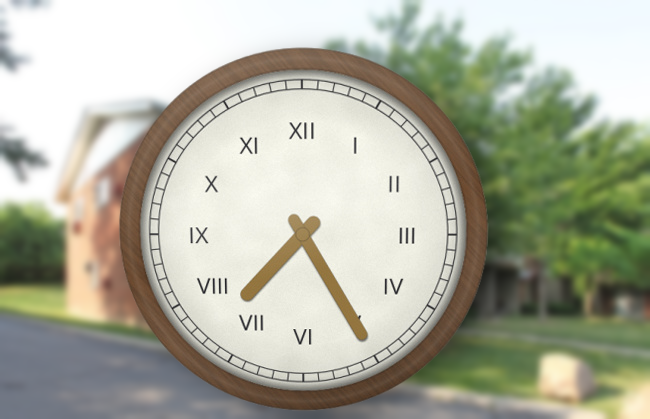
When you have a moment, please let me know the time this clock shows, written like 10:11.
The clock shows 7:25
